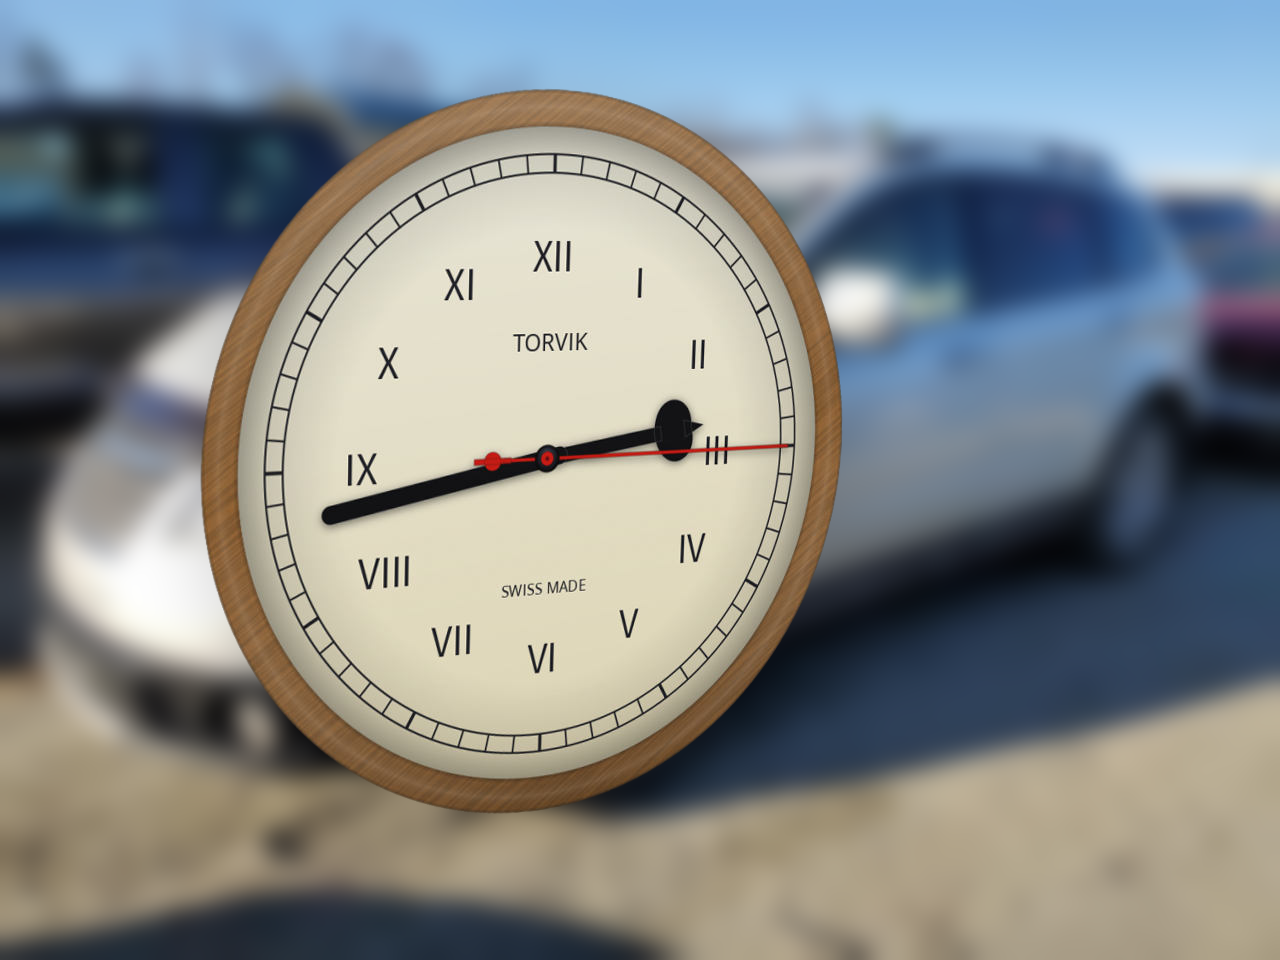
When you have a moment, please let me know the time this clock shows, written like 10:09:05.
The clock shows 2:43:15
